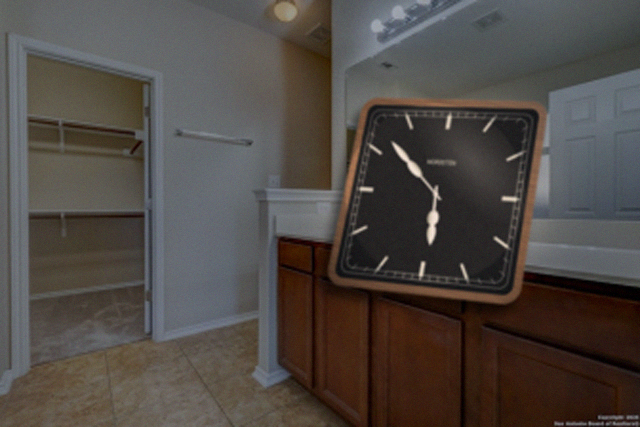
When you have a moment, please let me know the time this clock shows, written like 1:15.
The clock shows 5:52
